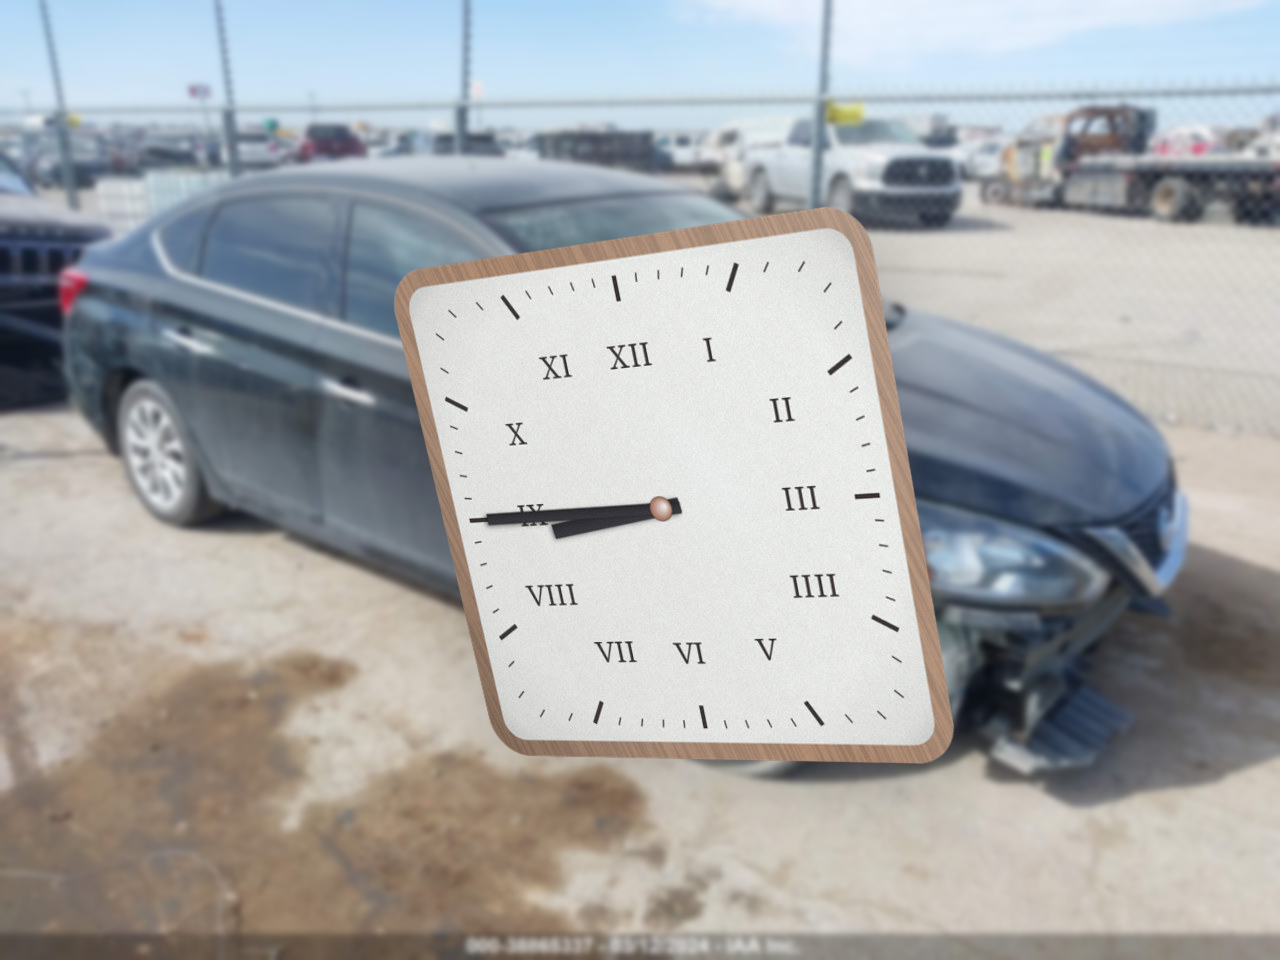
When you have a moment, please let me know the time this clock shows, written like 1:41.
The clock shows 8:45
